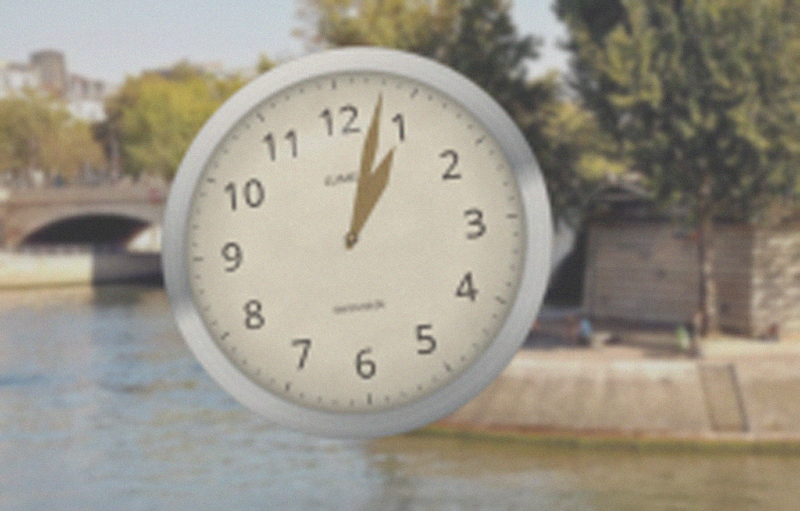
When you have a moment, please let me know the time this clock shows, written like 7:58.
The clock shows 1:03
